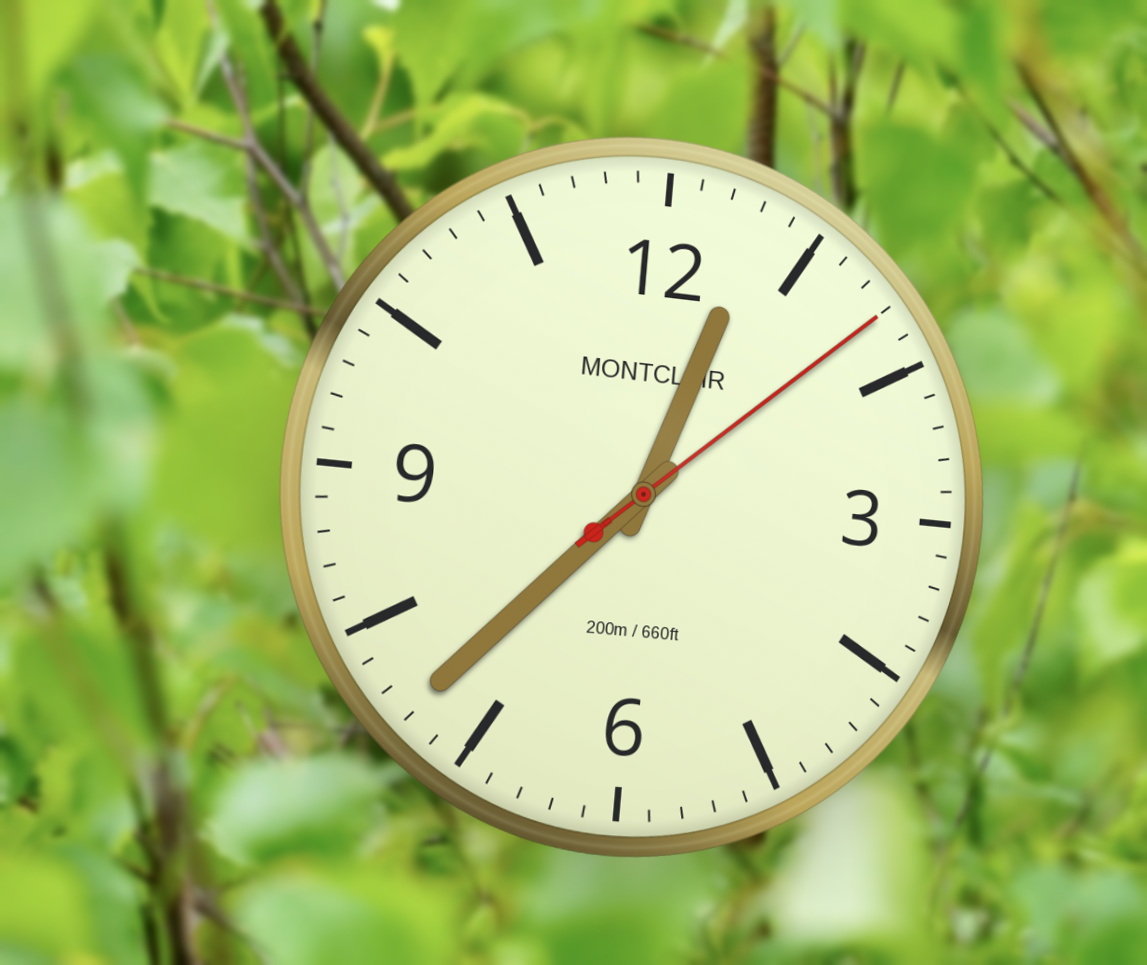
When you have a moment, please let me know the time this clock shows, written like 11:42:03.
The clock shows 12:37:08
